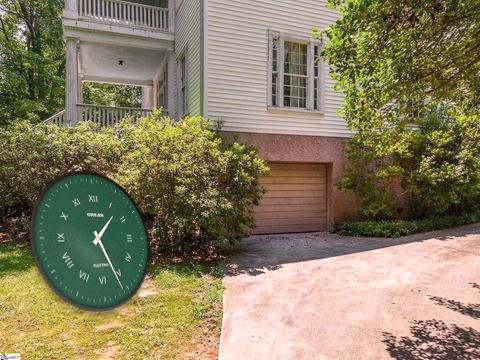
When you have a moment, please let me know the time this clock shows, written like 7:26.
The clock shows 1:26
